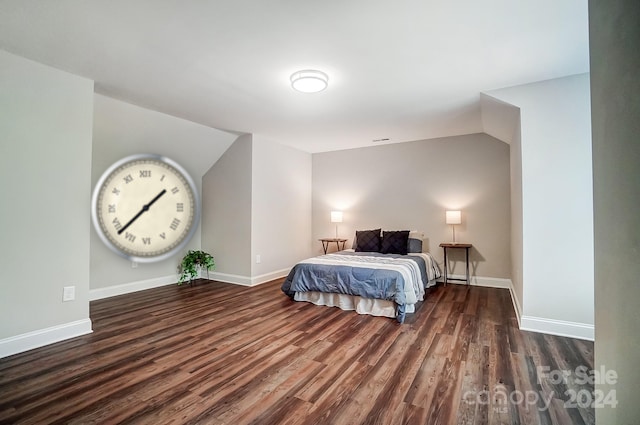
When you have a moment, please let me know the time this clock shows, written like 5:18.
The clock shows 1:38
